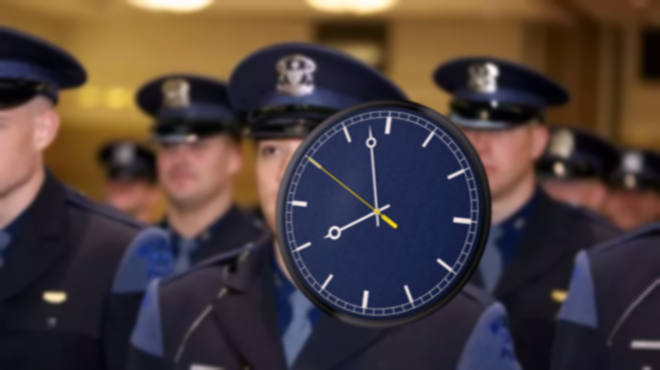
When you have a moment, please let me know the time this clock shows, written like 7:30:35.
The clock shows 7:57:50
